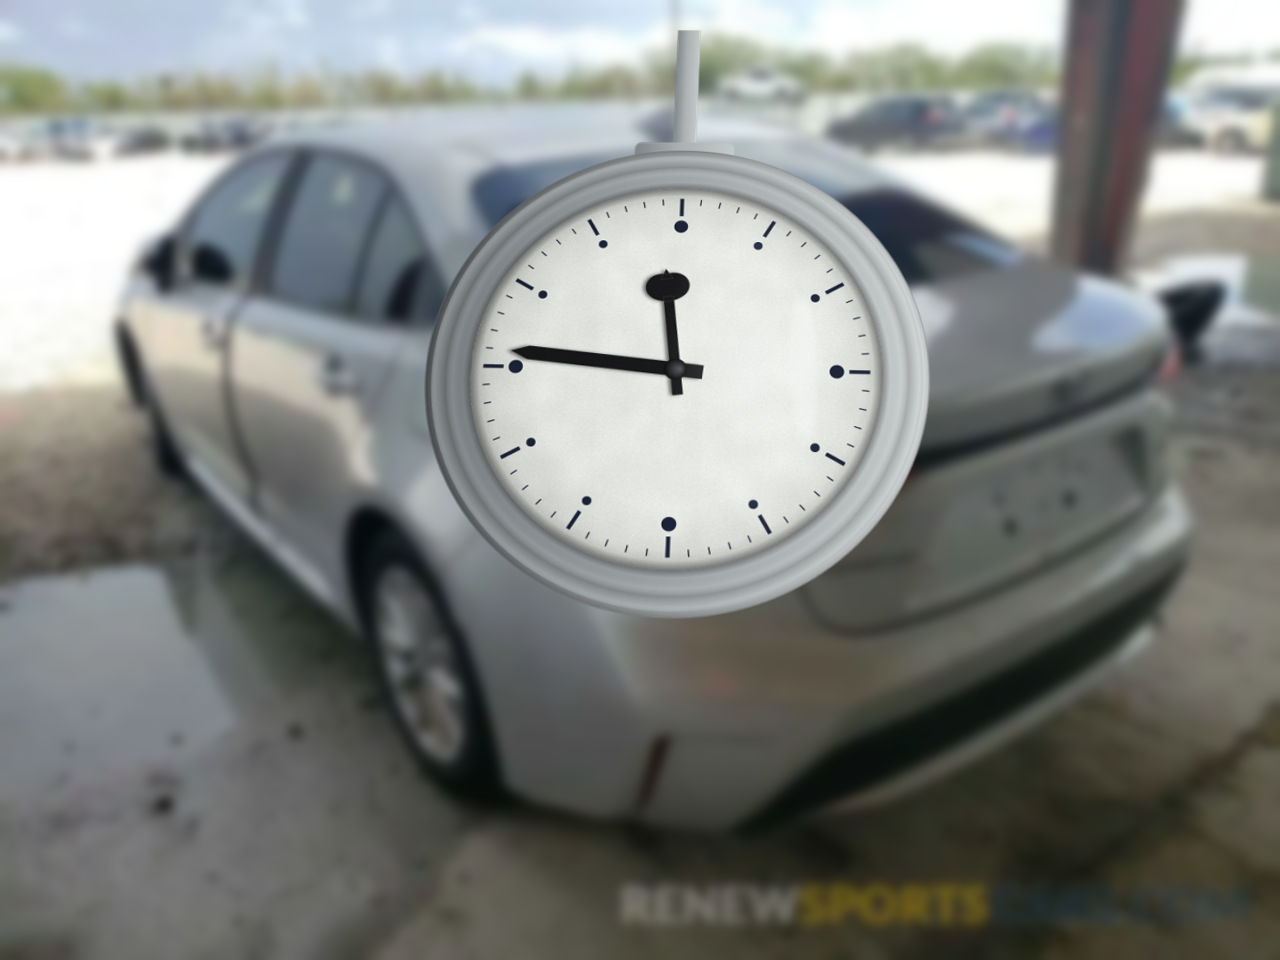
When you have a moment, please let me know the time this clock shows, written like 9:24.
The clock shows 11:46
